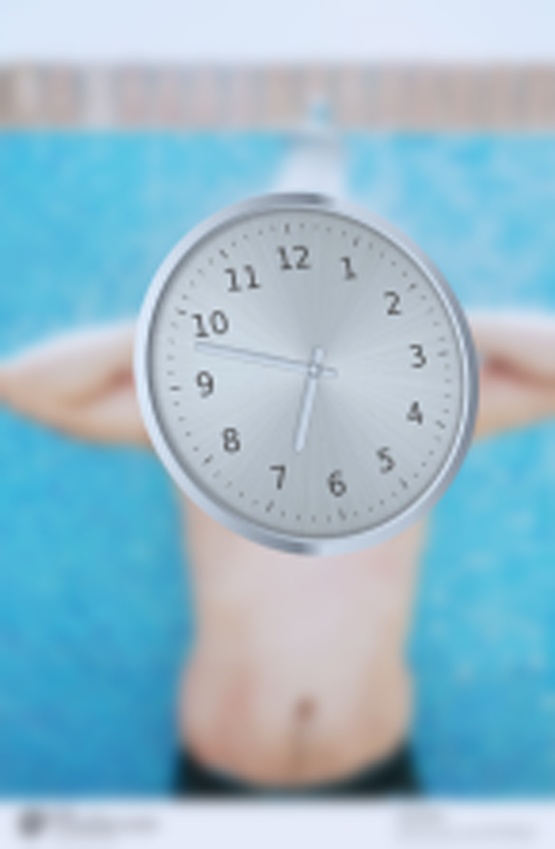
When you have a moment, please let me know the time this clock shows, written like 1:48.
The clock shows 6:48
